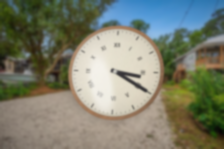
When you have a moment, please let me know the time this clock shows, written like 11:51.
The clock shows 3:20
